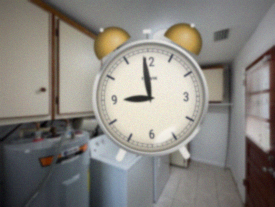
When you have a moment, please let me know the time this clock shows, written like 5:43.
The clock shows 8:59
